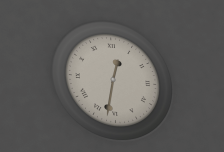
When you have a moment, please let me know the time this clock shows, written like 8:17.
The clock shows 12:32
